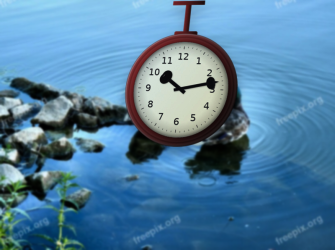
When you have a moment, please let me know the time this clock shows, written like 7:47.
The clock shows 10:13
